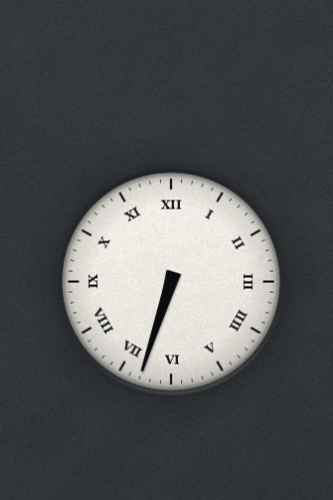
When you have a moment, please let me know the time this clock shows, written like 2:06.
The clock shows 6:33
